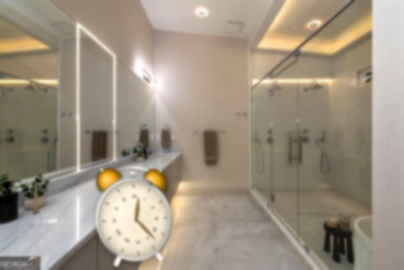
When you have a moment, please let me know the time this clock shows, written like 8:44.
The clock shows 12:23
